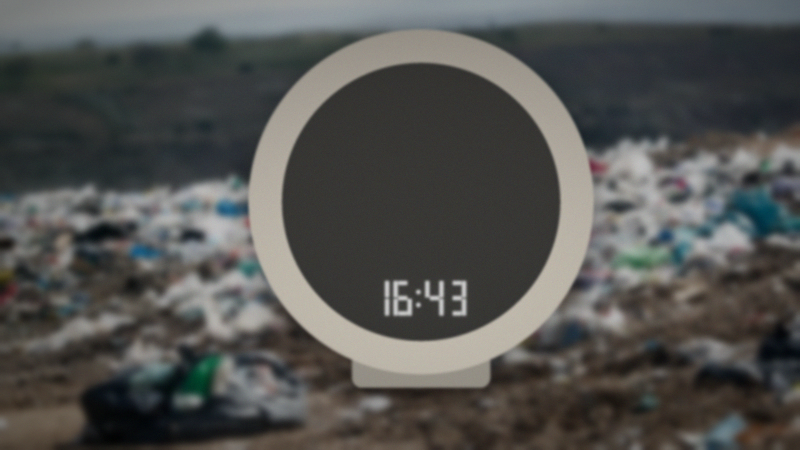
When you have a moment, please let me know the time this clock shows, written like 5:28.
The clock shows 16:43
